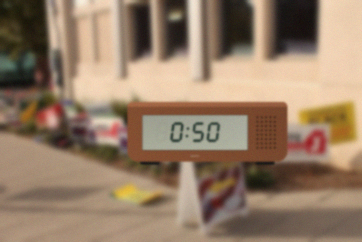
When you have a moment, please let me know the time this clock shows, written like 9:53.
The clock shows 0:50
